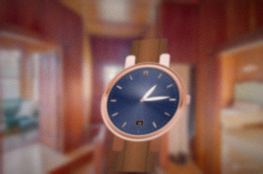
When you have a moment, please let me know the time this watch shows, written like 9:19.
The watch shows 1:14
